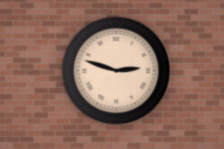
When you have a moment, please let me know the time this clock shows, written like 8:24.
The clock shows 2:48
